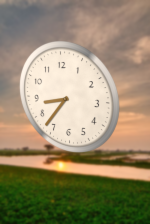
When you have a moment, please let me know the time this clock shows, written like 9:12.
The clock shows 8:37
